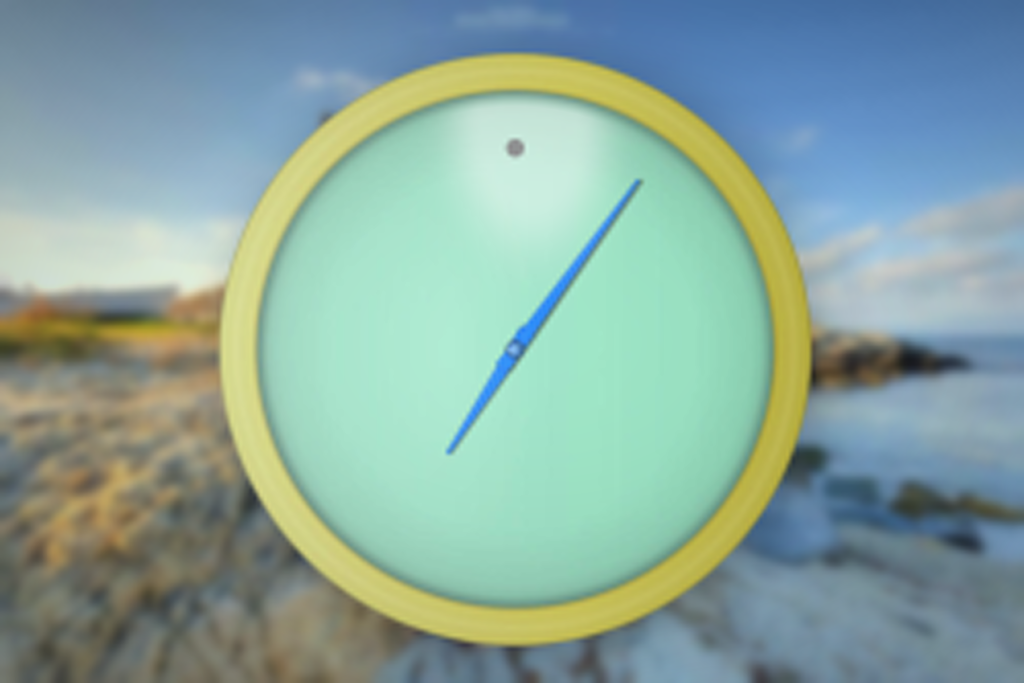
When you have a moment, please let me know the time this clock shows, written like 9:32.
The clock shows 7:06
